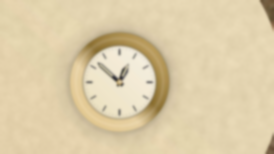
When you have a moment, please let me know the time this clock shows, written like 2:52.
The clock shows 12:52
